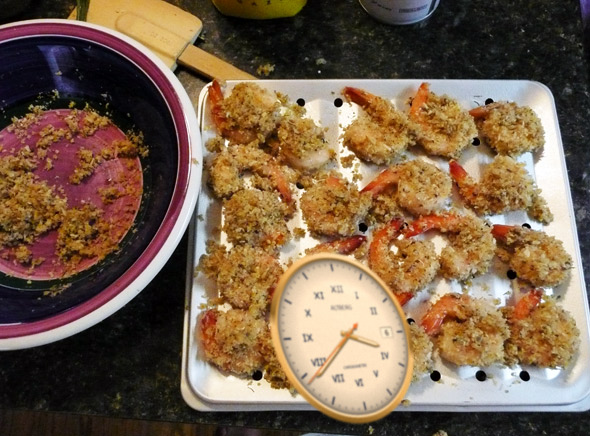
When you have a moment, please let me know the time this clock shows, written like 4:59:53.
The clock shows 3:38:39
